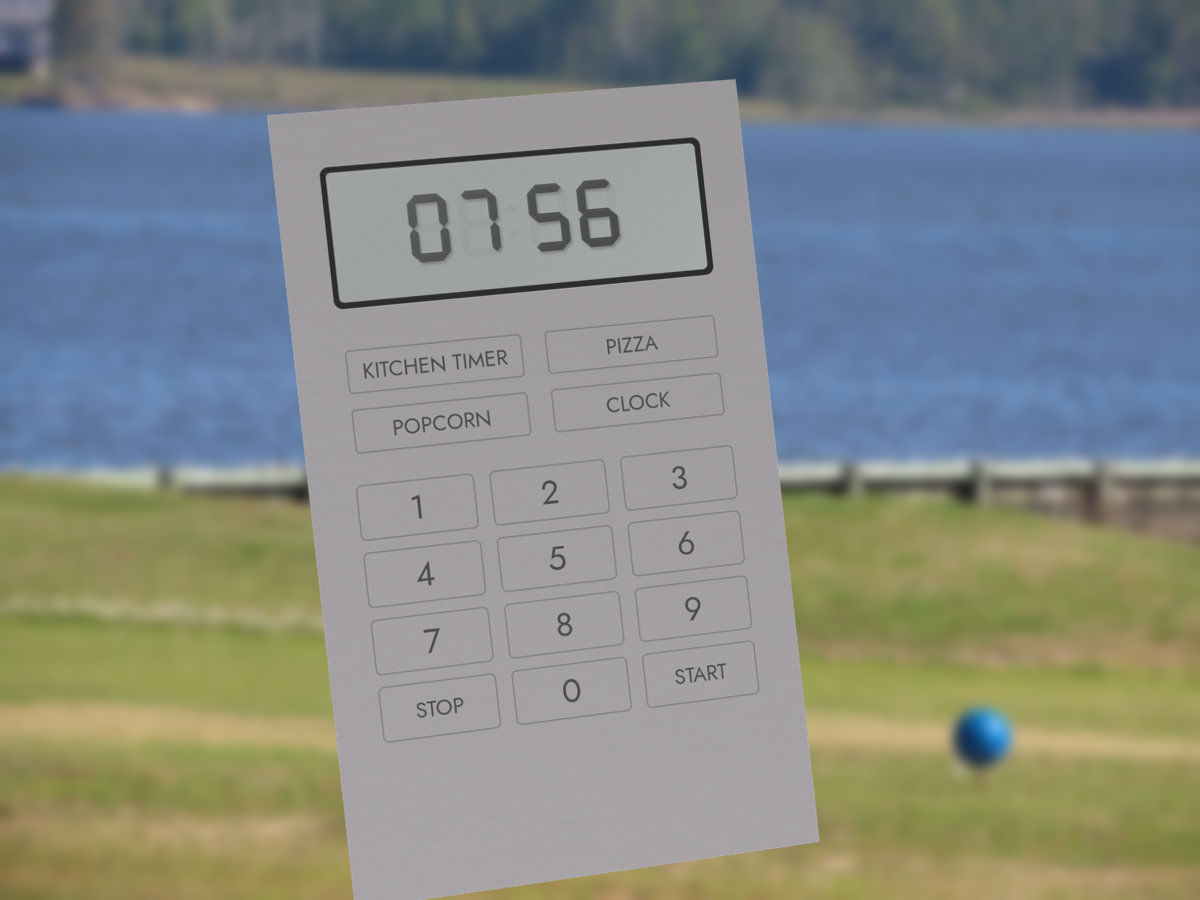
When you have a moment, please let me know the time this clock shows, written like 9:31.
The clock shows 7:56
